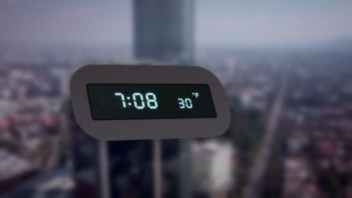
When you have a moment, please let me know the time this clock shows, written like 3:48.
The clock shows 7:08
